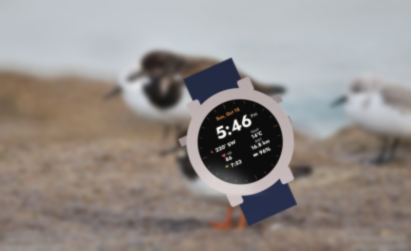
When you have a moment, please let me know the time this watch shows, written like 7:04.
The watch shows 5:46
